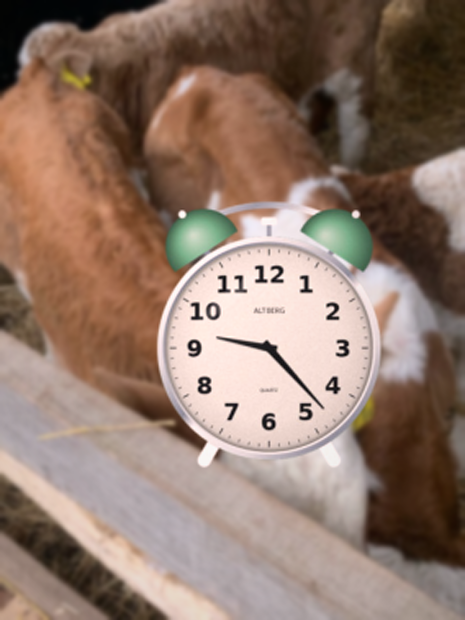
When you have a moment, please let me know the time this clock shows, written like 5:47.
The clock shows 9:23
